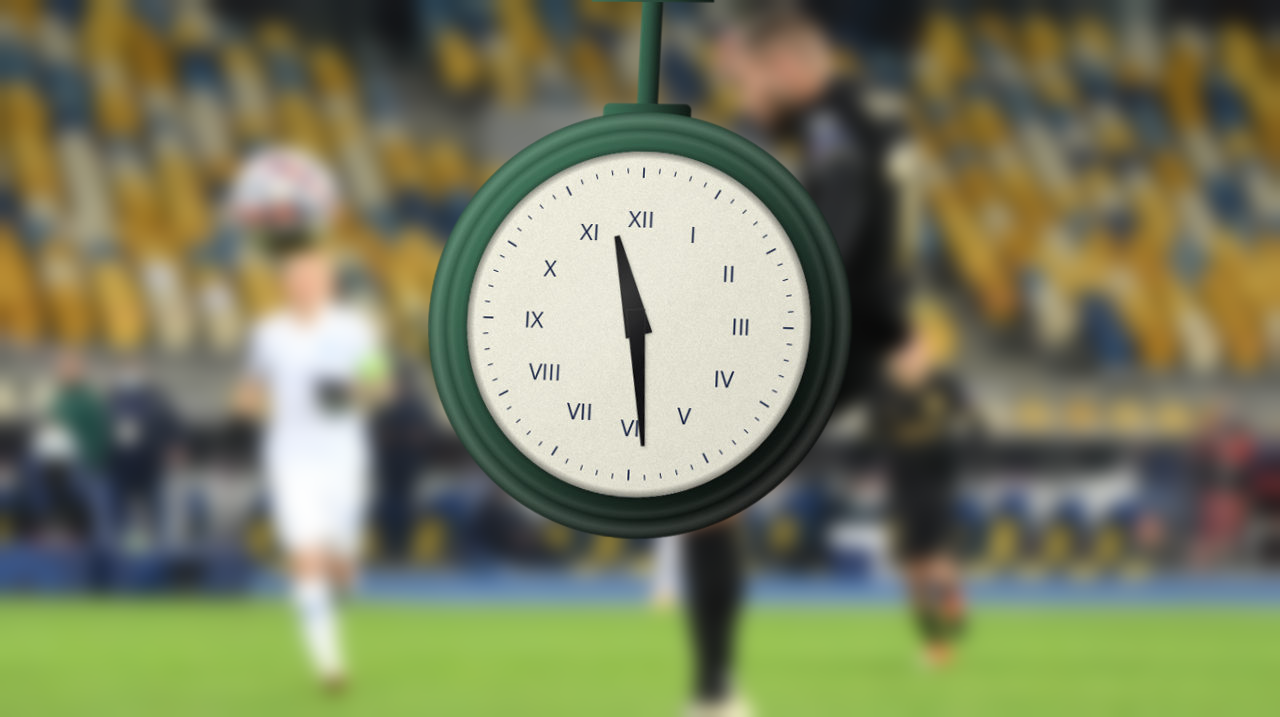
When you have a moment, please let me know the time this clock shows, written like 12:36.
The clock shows 11:29
